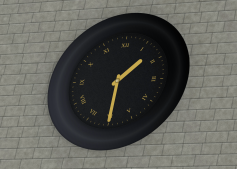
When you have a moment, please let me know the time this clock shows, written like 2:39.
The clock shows 1:30
